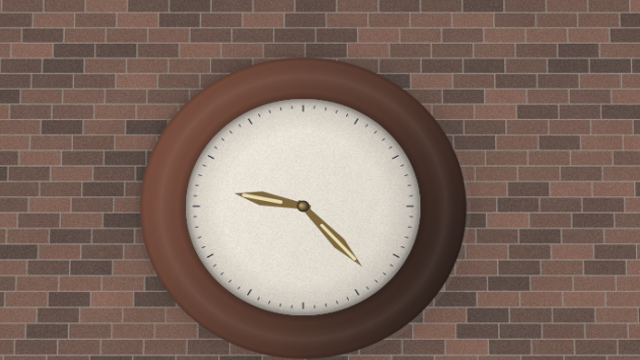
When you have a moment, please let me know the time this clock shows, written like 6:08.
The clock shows 9:23
